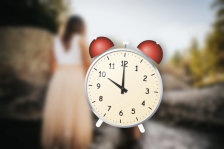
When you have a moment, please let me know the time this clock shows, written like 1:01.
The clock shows 10:00
